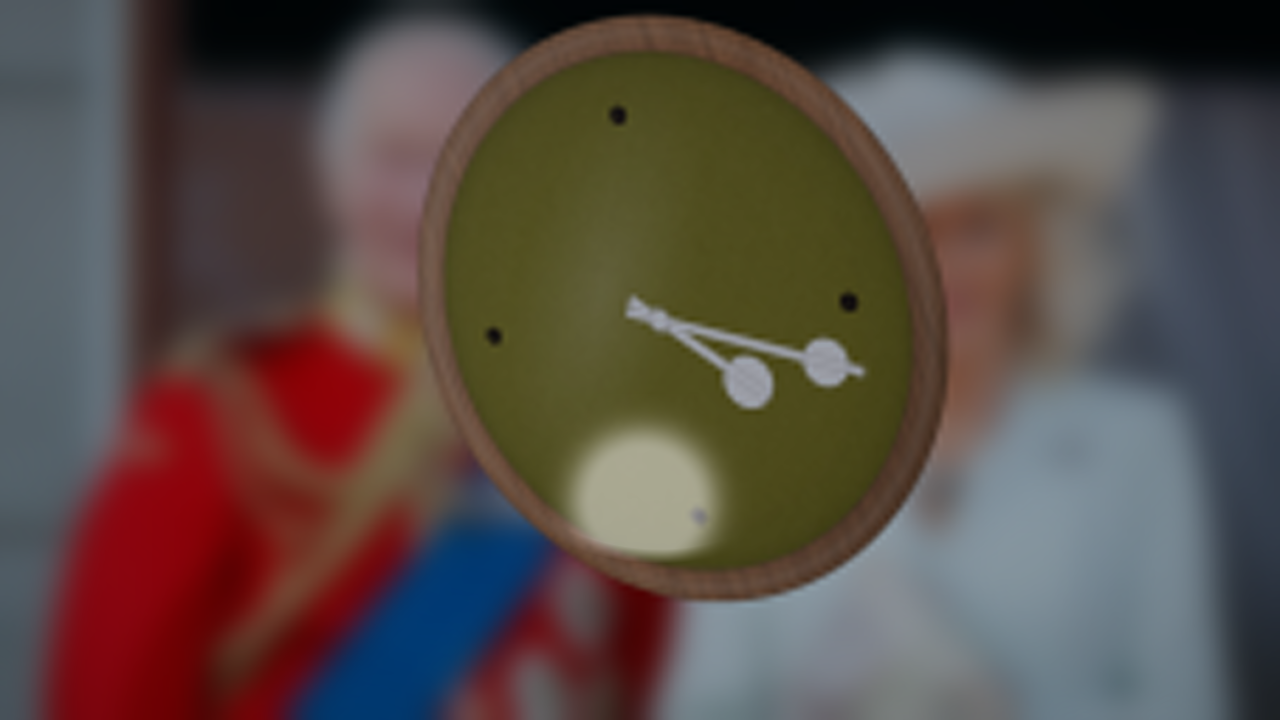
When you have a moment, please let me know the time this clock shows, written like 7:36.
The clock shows 4:18
